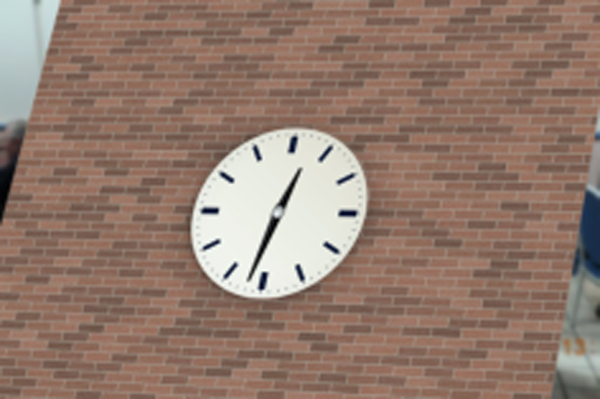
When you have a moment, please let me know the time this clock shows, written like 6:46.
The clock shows 12:32
